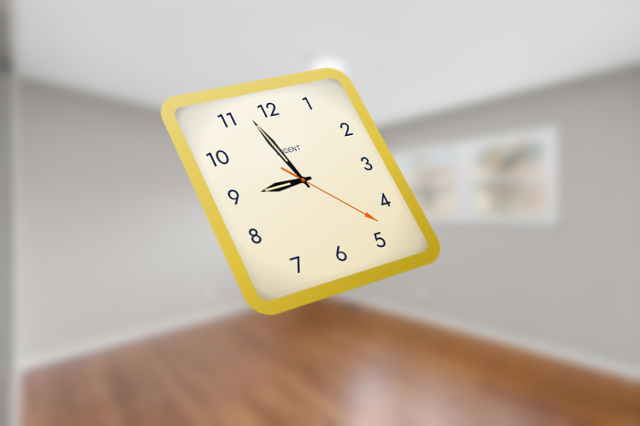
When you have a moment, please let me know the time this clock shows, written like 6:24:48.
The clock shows 8:57:23
